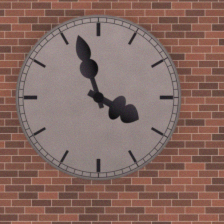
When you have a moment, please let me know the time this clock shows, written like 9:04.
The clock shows 3:57
